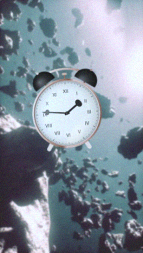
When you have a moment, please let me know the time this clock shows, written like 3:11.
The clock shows 1:46
